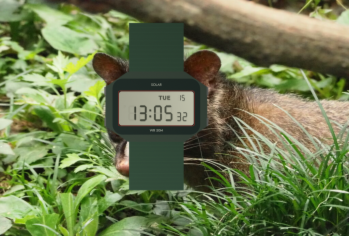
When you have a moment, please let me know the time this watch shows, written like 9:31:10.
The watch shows 13:05:32
